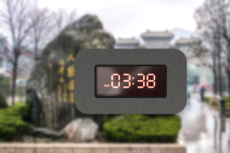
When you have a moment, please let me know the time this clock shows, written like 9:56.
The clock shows 3:38
